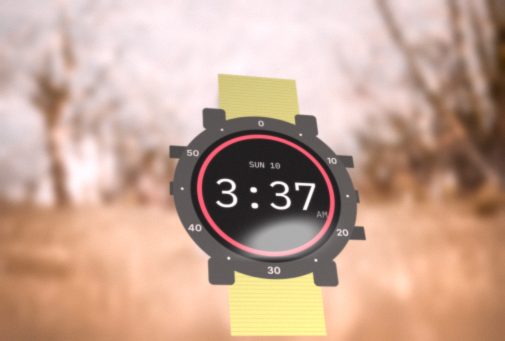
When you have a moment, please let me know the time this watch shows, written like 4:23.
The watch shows 3:37
